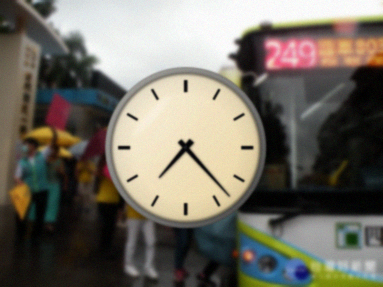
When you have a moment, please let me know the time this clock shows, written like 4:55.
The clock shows 7:23
